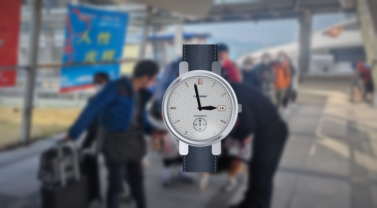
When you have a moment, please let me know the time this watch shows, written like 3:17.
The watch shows 2:58
